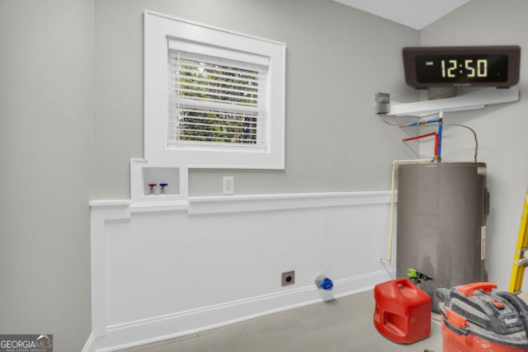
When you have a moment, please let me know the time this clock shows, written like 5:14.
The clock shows 12:50
